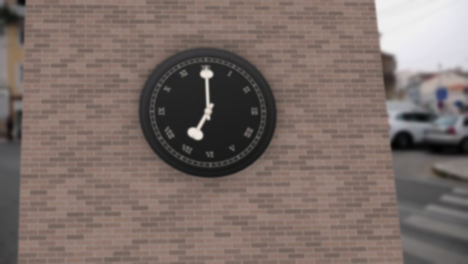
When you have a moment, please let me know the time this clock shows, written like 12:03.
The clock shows 7:00
